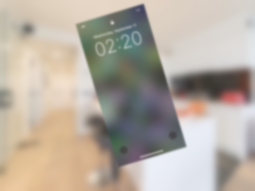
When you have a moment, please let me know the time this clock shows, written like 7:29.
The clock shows 2:20
